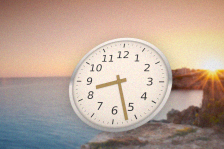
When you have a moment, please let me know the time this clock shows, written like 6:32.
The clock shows 8:27
